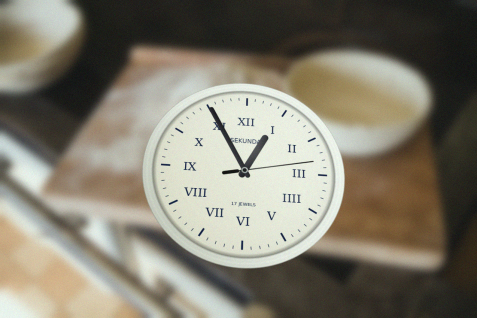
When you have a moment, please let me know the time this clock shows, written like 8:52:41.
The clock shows 12:55:13
